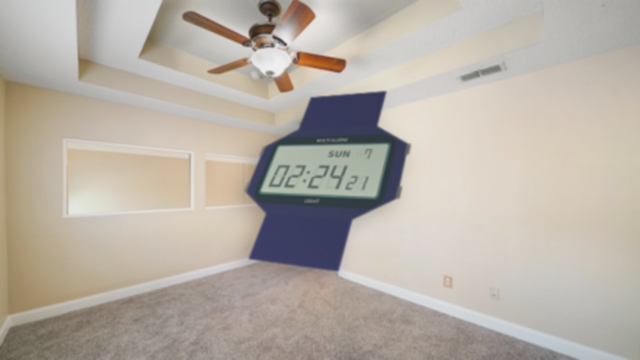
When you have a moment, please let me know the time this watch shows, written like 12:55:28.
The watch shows 2:24:21
